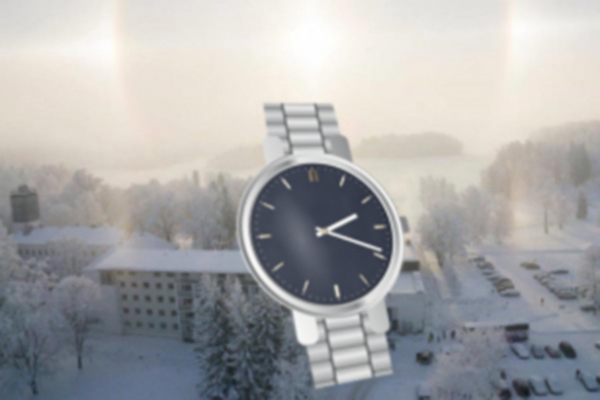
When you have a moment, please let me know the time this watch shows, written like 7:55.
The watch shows 2:19
